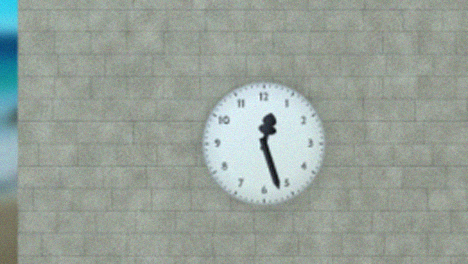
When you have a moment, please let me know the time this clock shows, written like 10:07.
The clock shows 12:27
